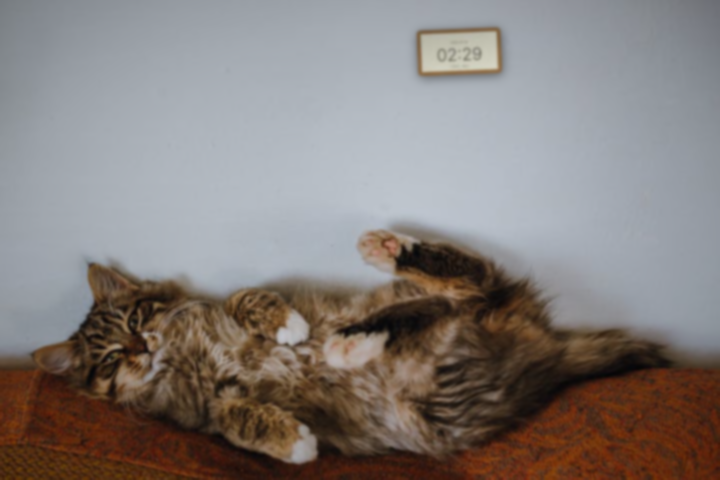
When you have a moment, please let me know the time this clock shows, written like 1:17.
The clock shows 2:29
